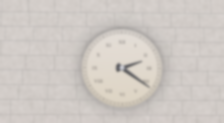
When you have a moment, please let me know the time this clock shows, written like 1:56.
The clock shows 2:21
